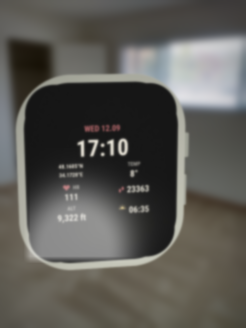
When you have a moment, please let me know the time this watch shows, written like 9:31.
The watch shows 17:10
